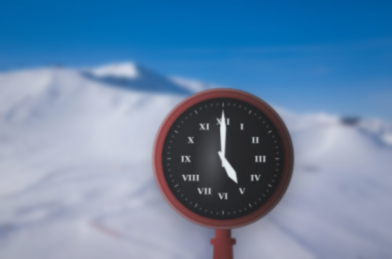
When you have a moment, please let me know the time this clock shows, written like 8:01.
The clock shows 5:00
